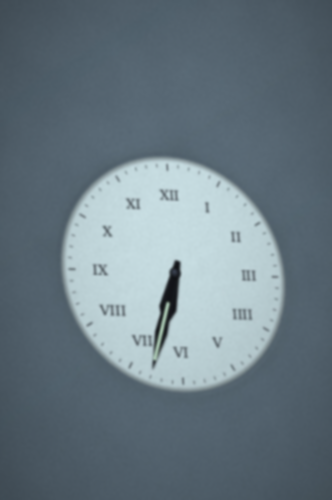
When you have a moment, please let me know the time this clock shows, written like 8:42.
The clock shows 6:33
